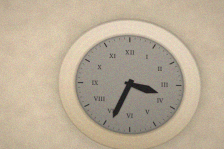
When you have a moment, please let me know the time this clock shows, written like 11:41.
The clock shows 3:34
